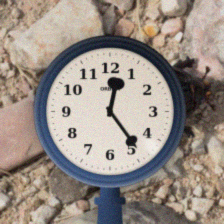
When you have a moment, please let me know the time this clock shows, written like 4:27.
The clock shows 12:24
